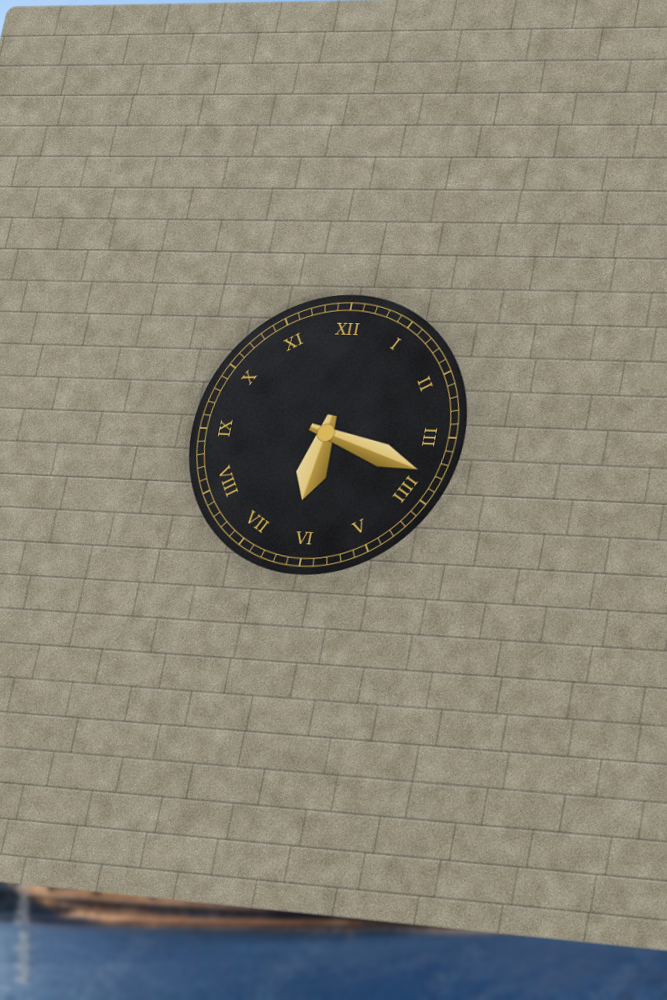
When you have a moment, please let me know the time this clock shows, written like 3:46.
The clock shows 6:18
